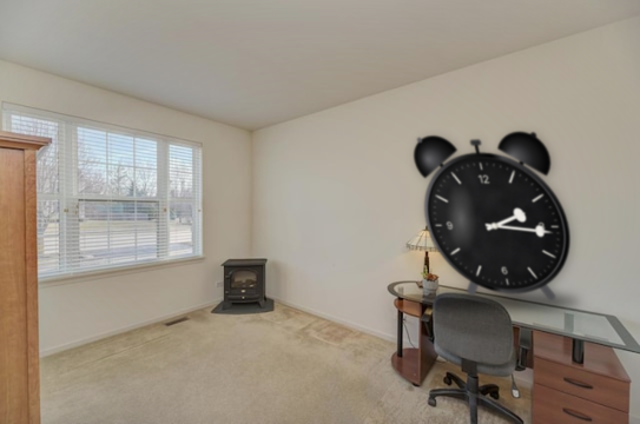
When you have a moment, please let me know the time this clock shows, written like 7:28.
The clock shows 2:16
